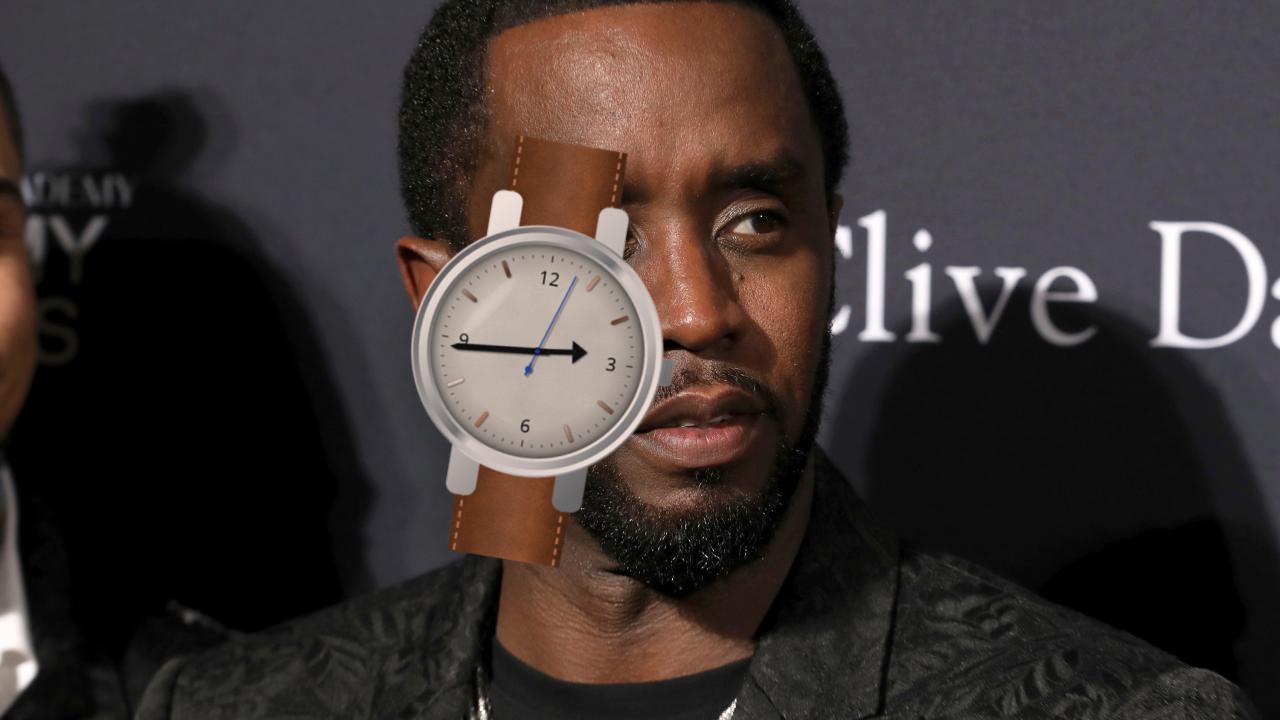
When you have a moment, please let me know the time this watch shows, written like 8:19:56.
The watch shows 2:44:03
